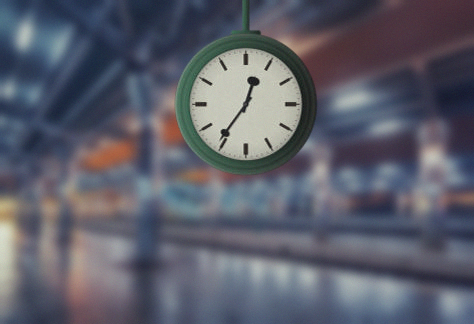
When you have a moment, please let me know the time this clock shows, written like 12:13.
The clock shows 12:36
